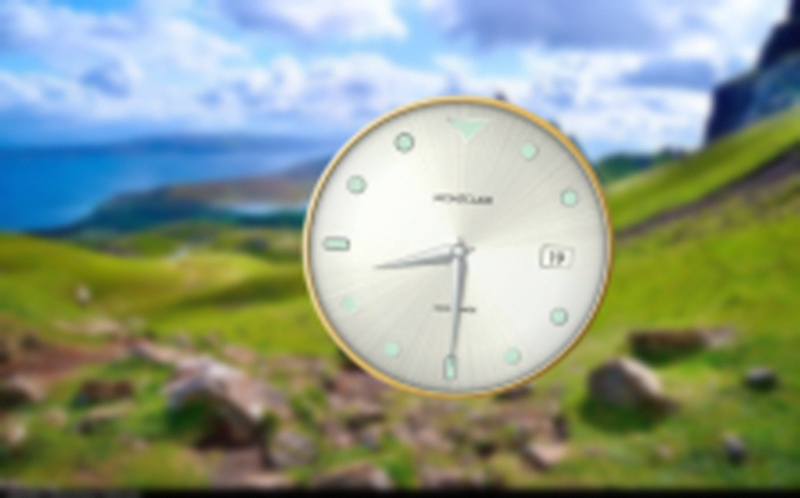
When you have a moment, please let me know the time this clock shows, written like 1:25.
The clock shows 8:30
